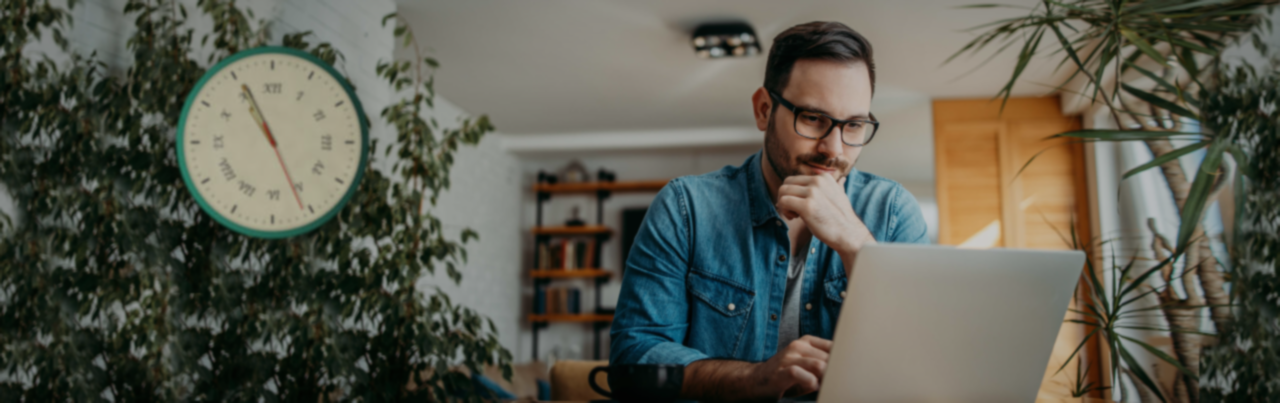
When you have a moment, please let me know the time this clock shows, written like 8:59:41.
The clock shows 10:55:26
